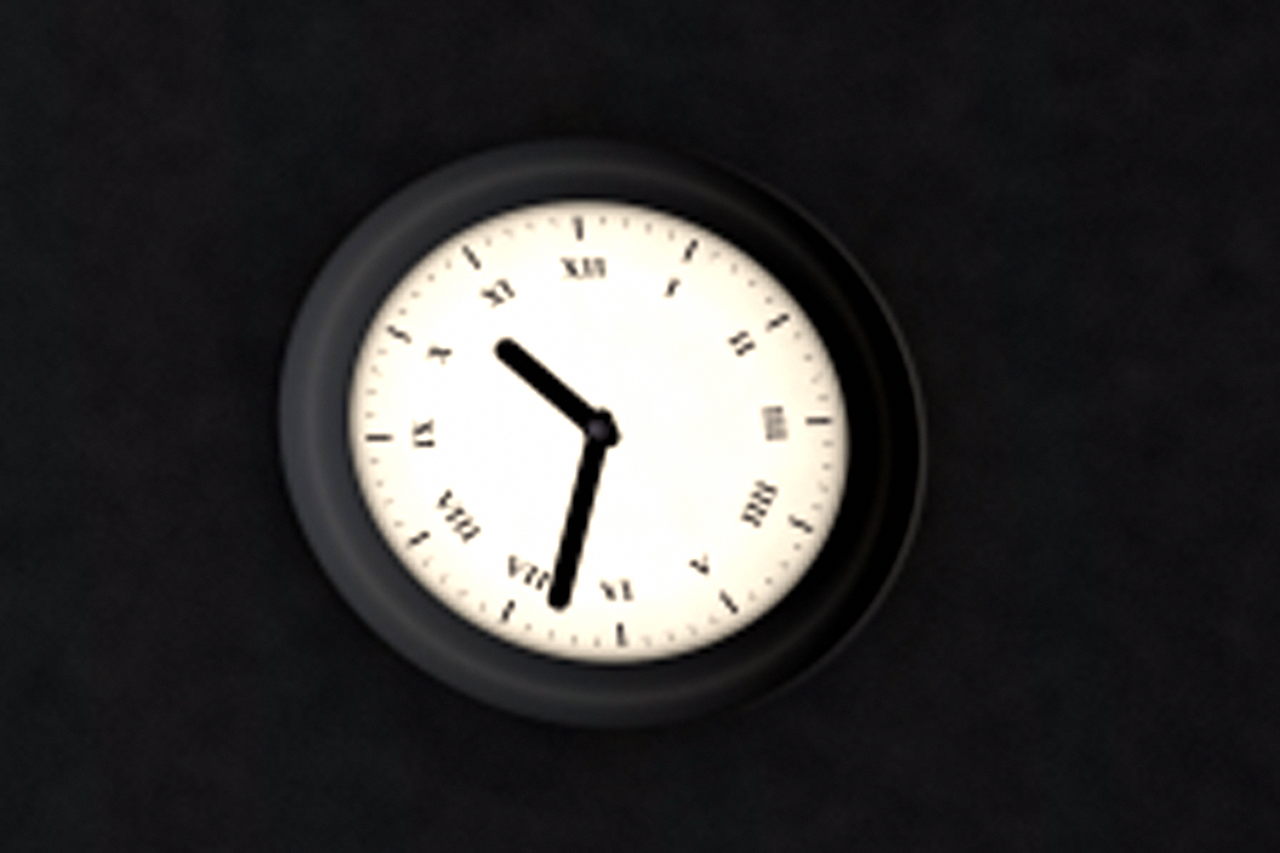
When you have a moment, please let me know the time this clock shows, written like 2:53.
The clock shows 10:33
